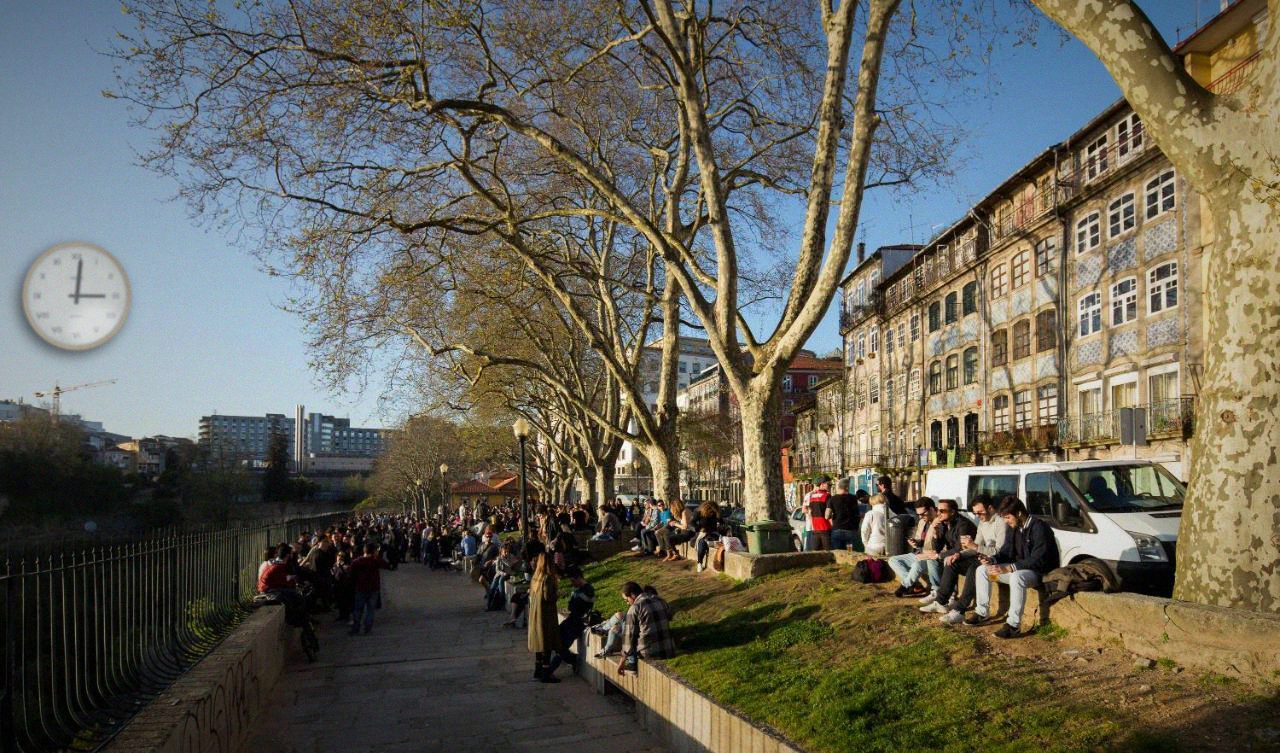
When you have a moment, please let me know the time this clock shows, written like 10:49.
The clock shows 3:01
